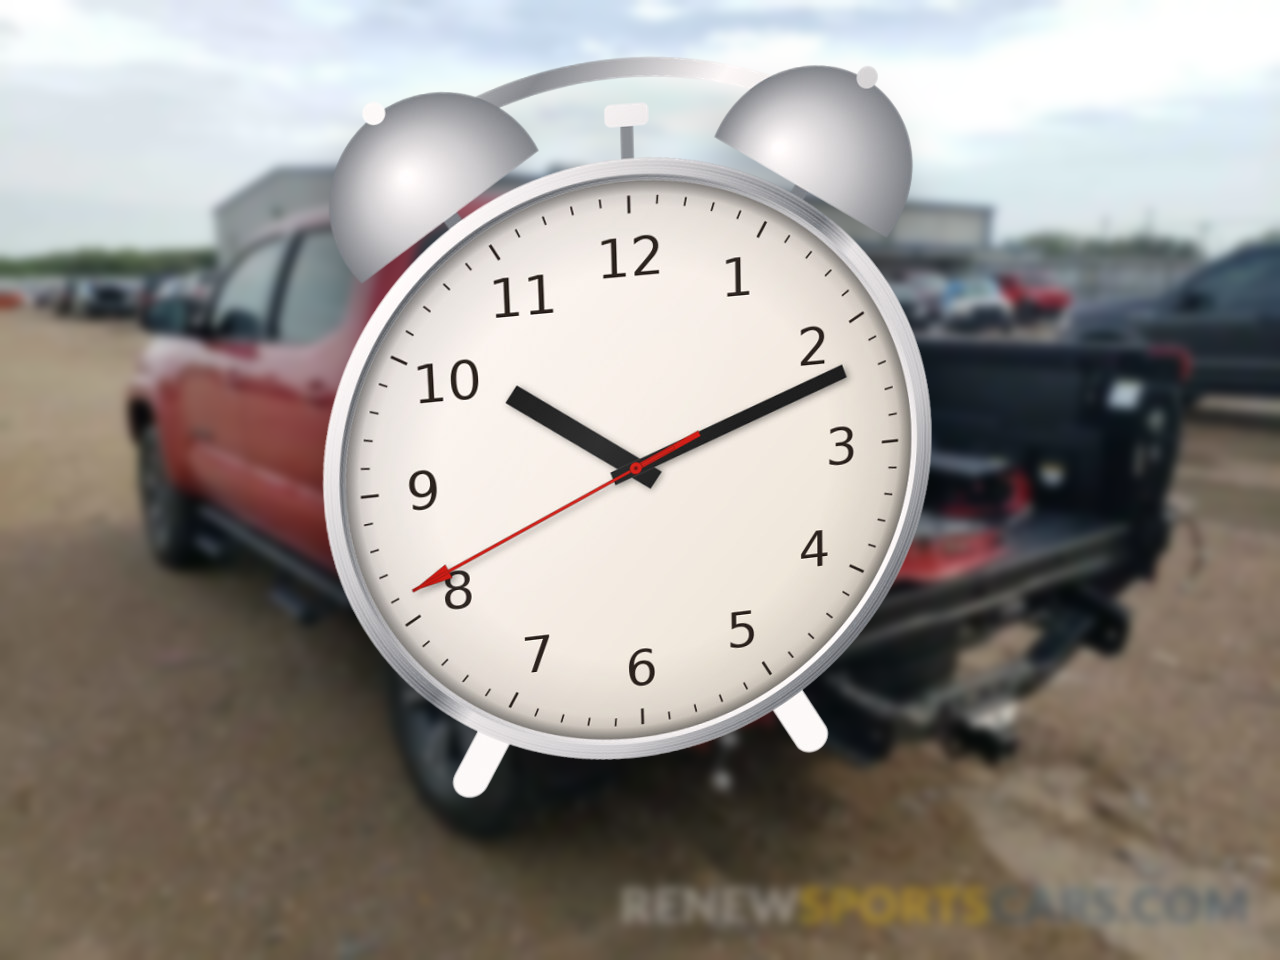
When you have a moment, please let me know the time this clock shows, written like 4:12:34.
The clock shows 10:11:41
